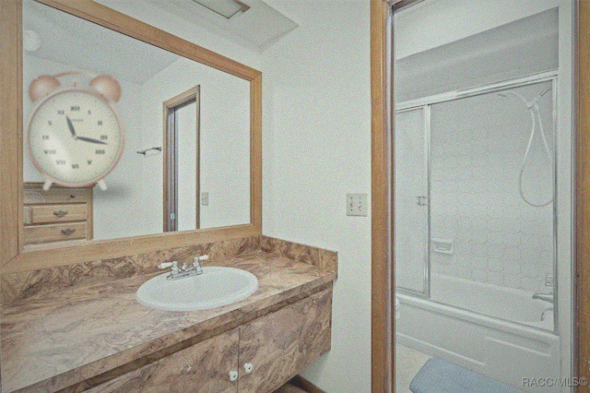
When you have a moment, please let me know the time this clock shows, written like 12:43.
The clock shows 11:17
